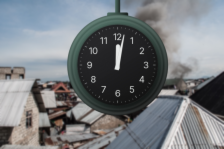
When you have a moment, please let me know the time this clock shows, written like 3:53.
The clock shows 12:02
